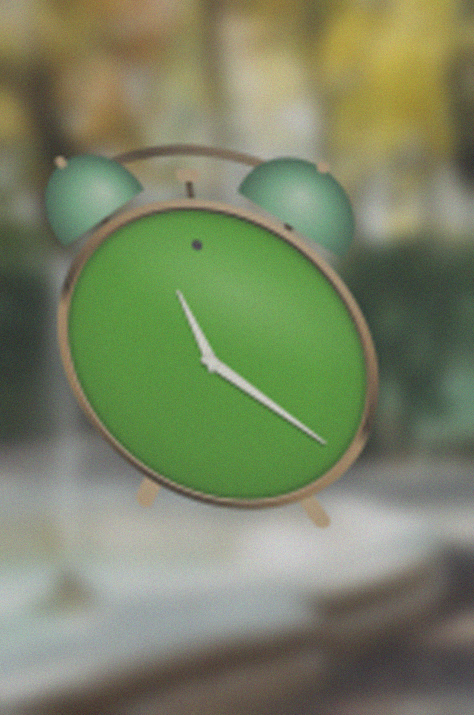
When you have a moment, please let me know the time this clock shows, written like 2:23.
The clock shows 11:21
